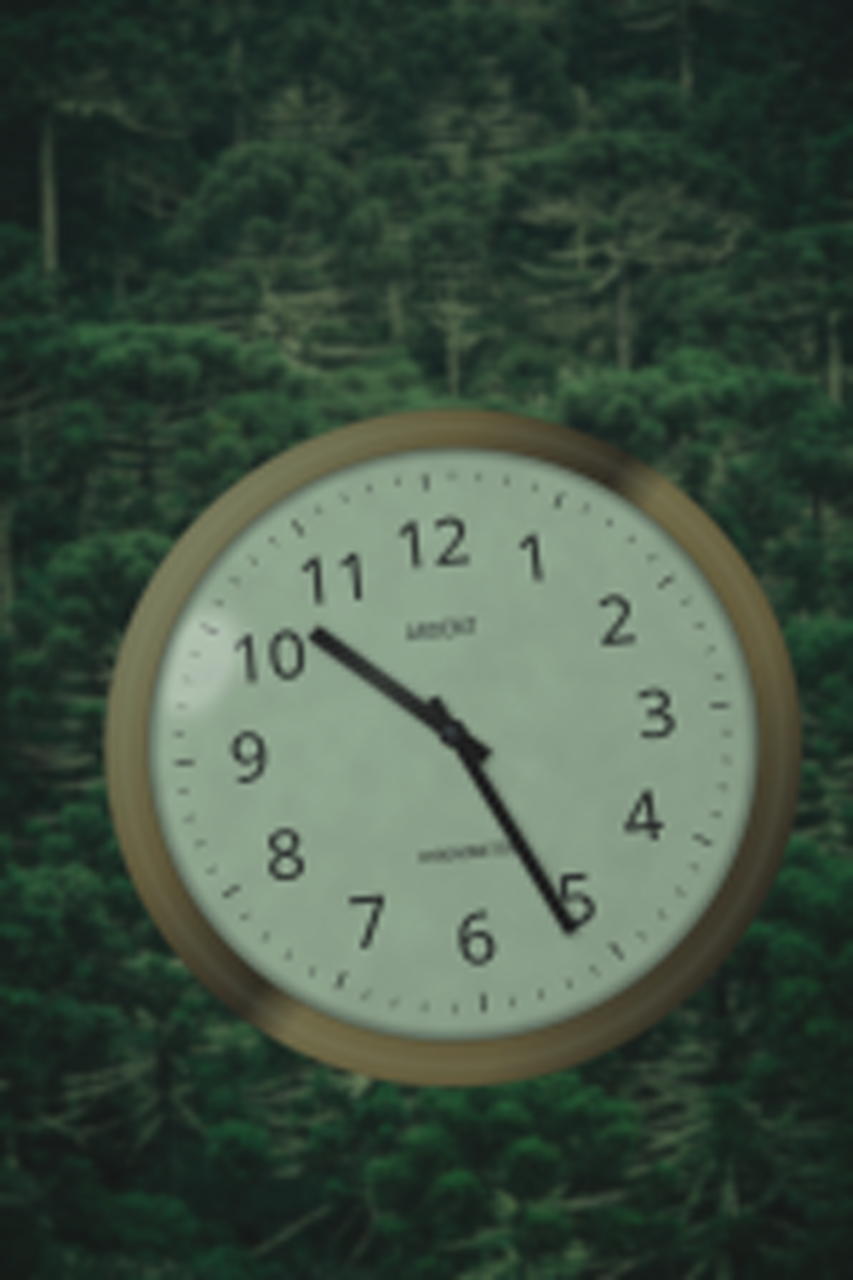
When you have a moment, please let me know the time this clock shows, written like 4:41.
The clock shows 10:26
